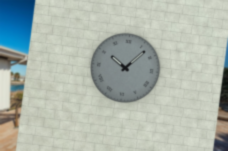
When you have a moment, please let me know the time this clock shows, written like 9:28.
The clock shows 10:07
